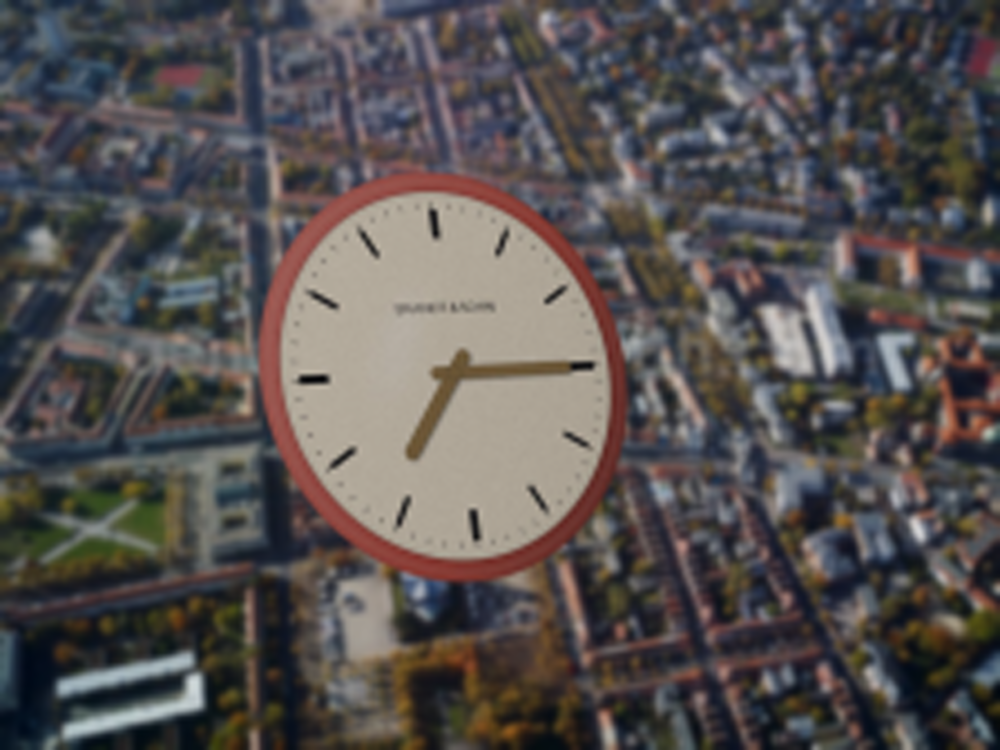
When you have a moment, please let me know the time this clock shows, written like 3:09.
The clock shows 7:15
